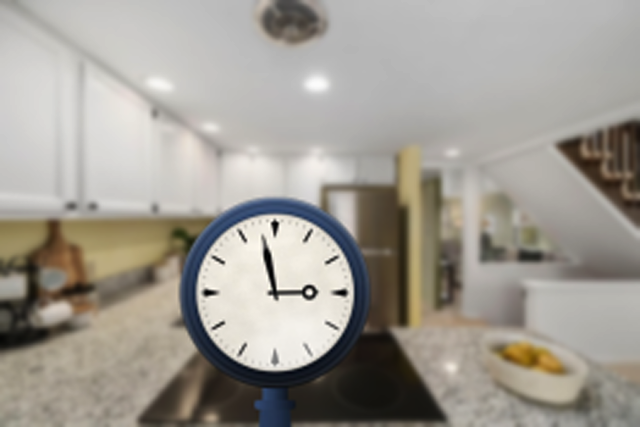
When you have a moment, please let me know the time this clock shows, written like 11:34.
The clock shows 2:58
